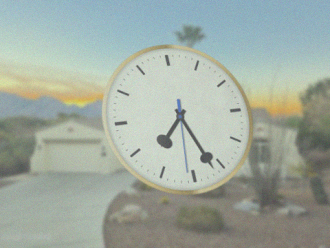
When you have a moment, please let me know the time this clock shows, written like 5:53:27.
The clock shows 7:26:31
